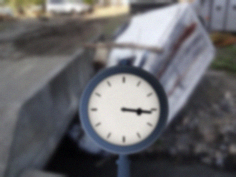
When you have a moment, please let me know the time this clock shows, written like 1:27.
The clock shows 3:16
